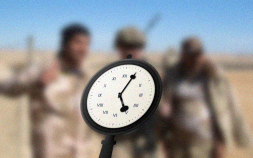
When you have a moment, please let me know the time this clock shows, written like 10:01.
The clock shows 5:04
